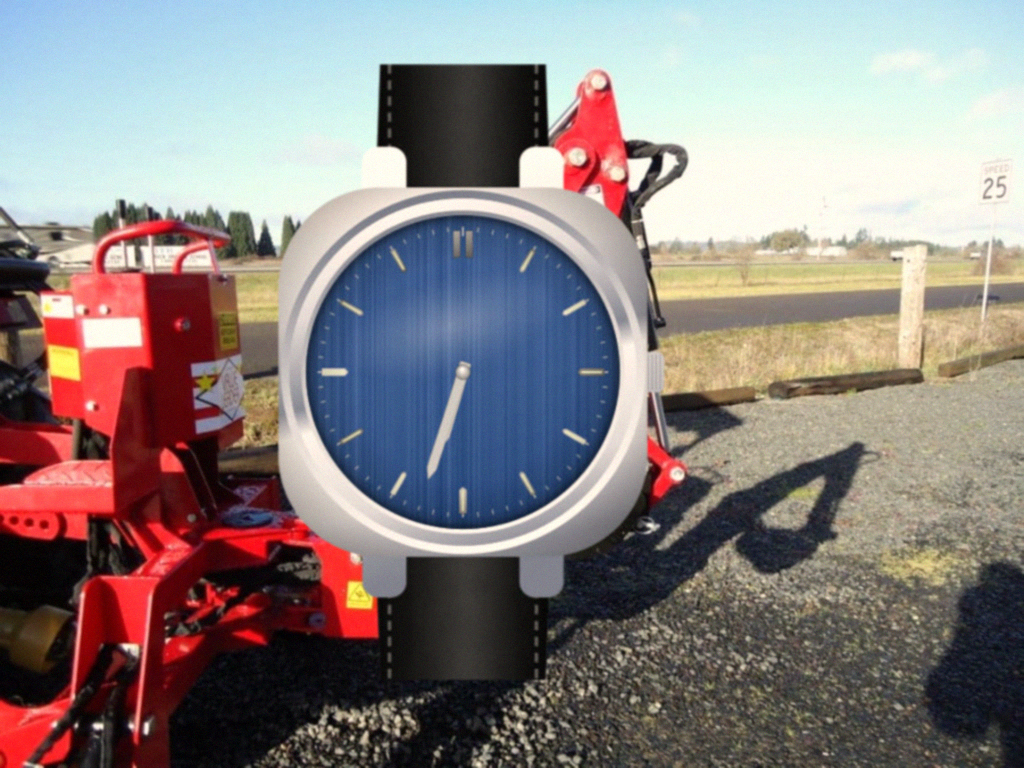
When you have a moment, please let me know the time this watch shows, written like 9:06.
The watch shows 6:33
